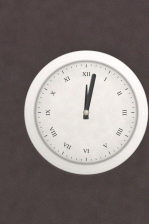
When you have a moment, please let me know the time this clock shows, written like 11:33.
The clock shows 12:02
